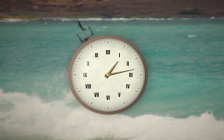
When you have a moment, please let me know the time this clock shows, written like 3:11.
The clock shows 1:13
